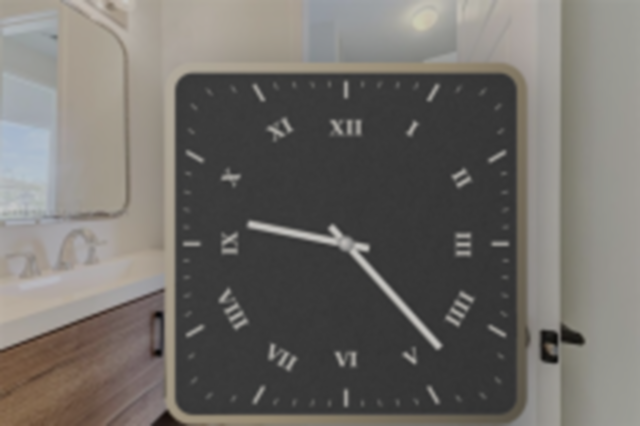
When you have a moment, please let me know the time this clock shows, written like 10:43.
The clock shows 9:23
